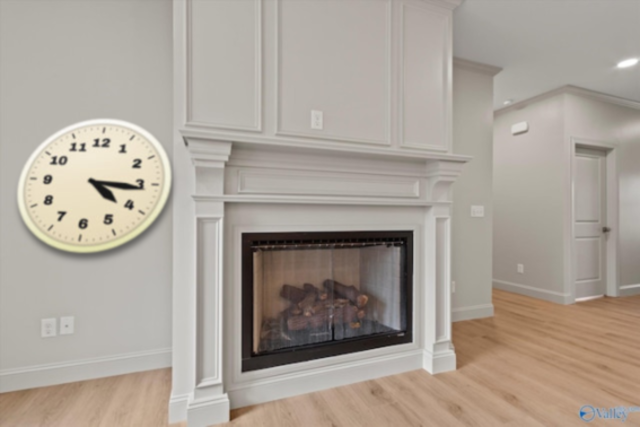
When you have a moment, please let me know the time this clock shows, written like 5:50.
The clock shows 4:16
